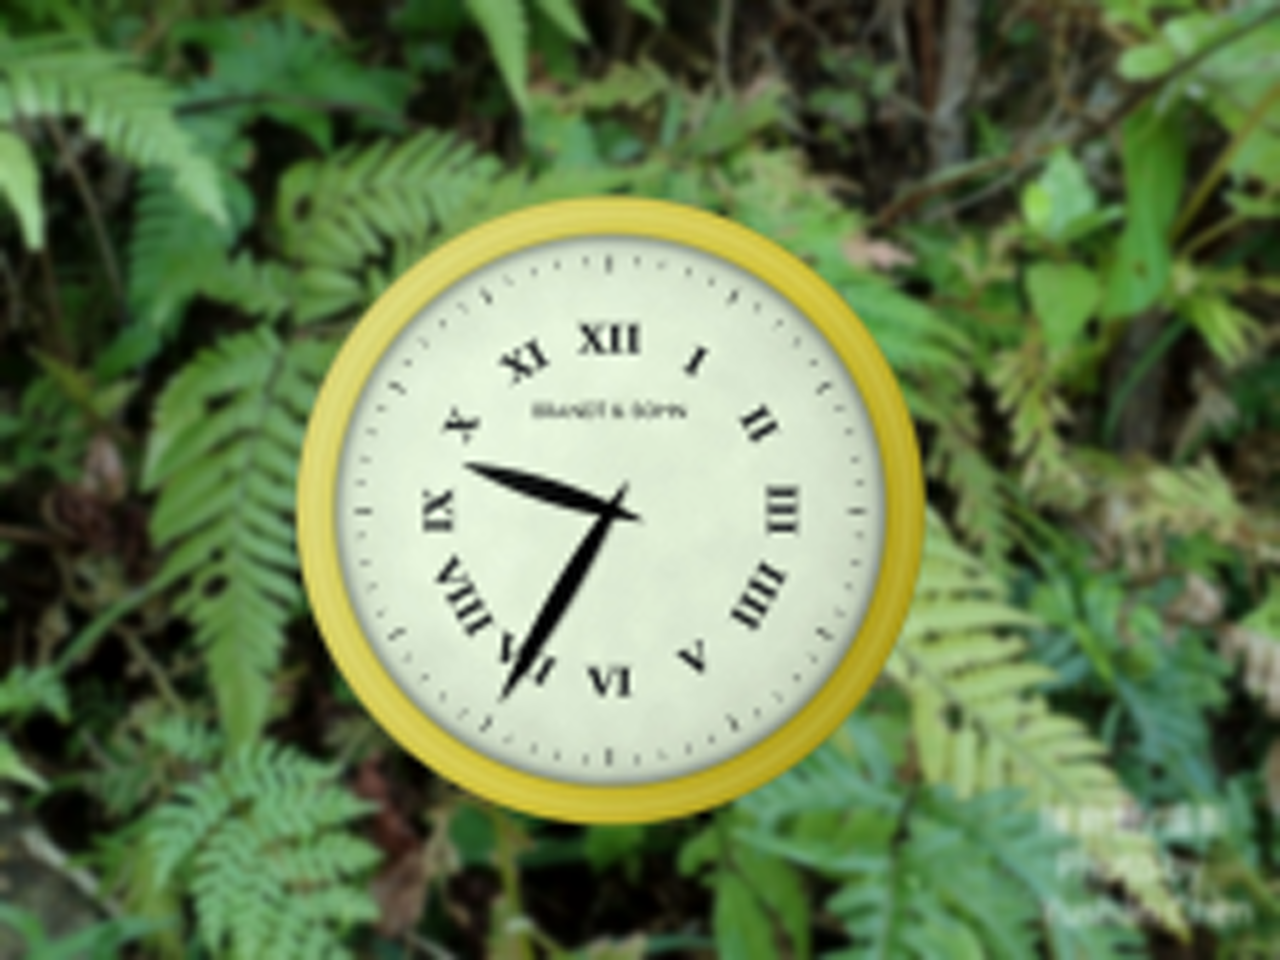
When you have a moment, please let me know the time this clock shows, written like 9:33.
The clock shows 9:35
